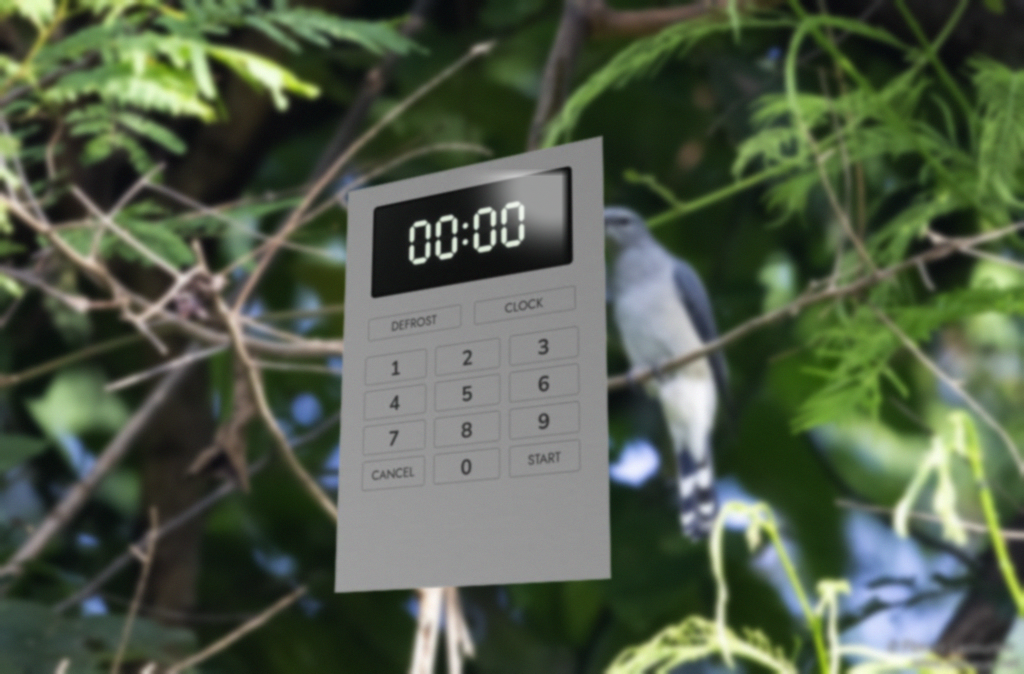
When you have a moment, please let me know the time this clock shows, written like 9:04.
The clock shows 0:00
